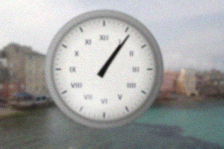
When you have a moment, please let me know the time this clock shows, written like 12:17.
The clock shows 1:06
